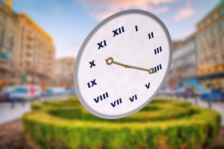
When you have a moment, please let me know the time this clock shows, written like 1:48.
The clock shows 10:21
